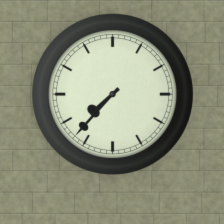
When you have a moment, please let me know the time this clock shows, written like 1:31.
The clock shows 7:37
